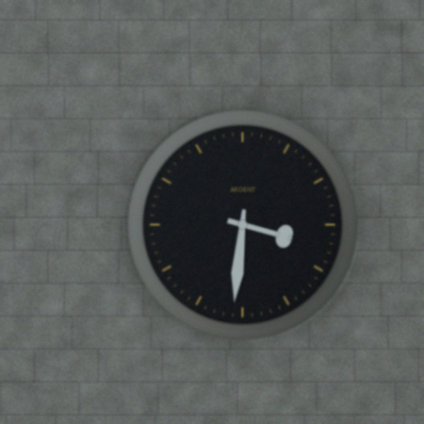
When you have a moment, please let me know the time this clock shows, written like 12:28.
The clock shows 3:31
